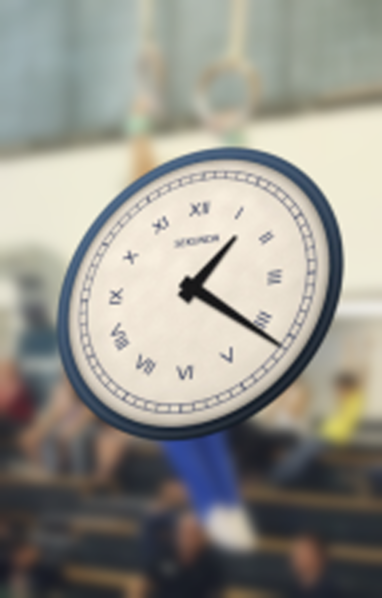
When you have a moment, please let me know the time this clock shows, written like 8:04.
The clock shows 1:21
